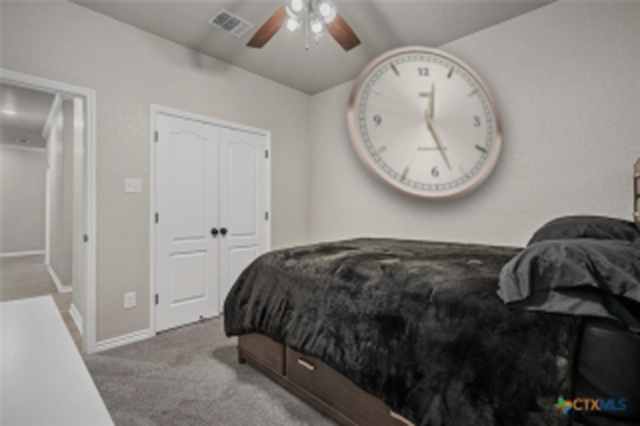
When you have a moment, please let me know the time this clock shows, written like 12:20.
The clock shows 12:27
